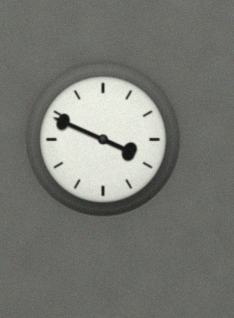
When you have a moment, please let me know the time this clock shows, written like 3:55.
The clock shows 3:49
